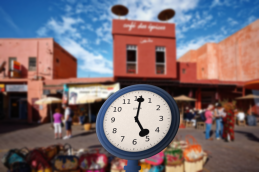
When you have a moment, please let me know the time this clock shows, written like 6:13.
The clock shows 5:01
